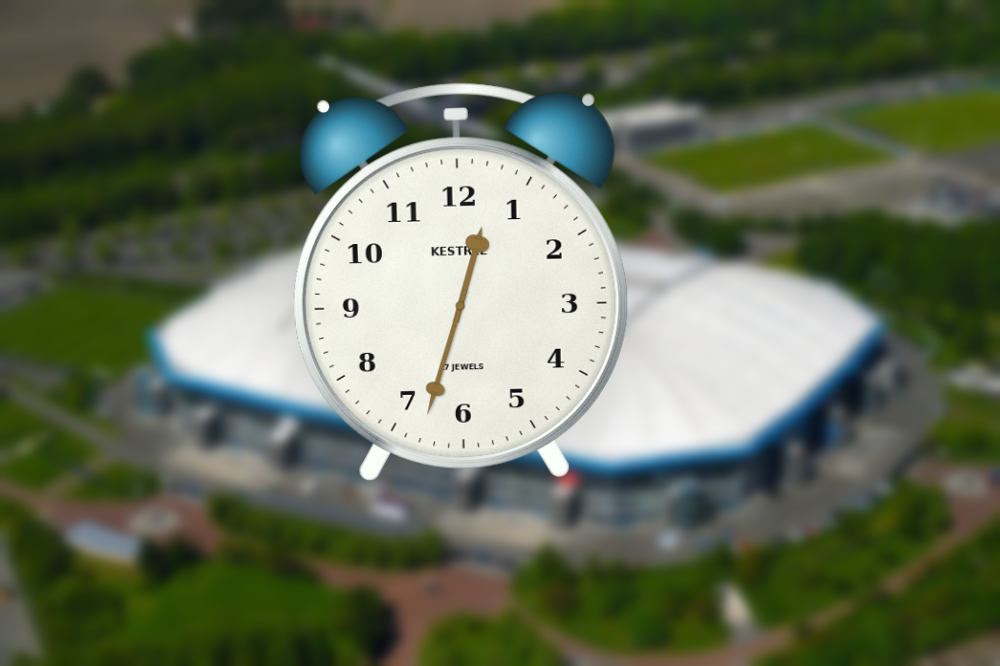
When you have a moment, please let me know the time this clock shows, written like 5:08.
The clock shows 12:33
